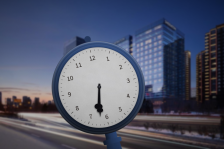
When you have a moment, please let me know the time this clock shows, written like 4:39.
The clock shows 6:32
